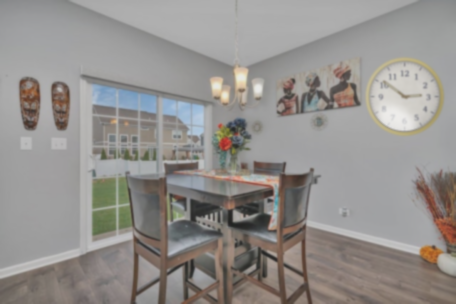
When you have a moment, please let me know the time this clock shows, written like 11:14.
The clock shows 2:51
